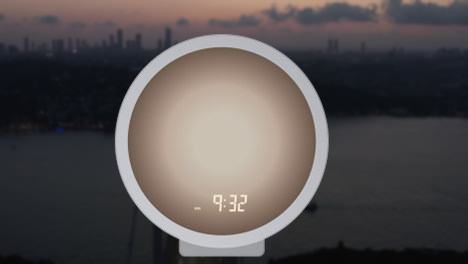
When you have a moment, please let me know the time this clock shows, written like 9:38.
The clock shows 9:32
